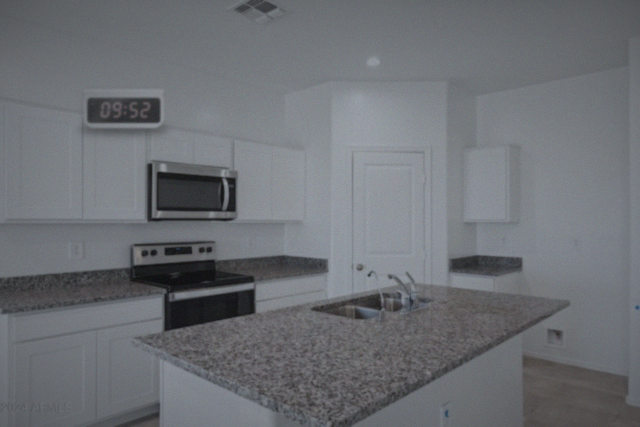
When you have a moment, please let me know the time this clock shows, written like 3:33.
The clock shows 9:52
